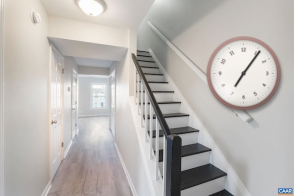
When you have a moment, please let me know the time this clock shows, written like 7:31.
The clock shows 7:06
